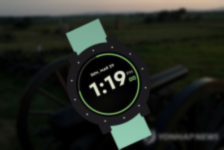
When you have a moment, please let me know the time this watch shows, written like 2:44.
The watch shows 1:19
